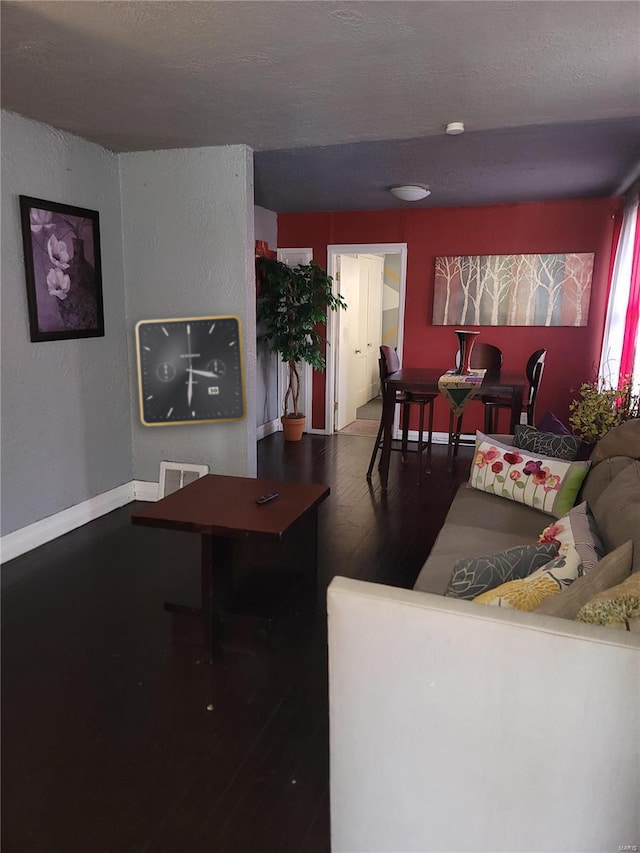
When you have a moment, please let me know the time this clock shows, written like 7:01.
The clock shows 3:31
